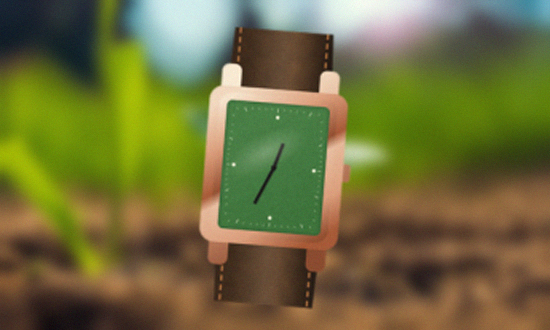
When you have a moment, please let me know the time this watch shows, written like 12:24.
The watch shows 12:34
